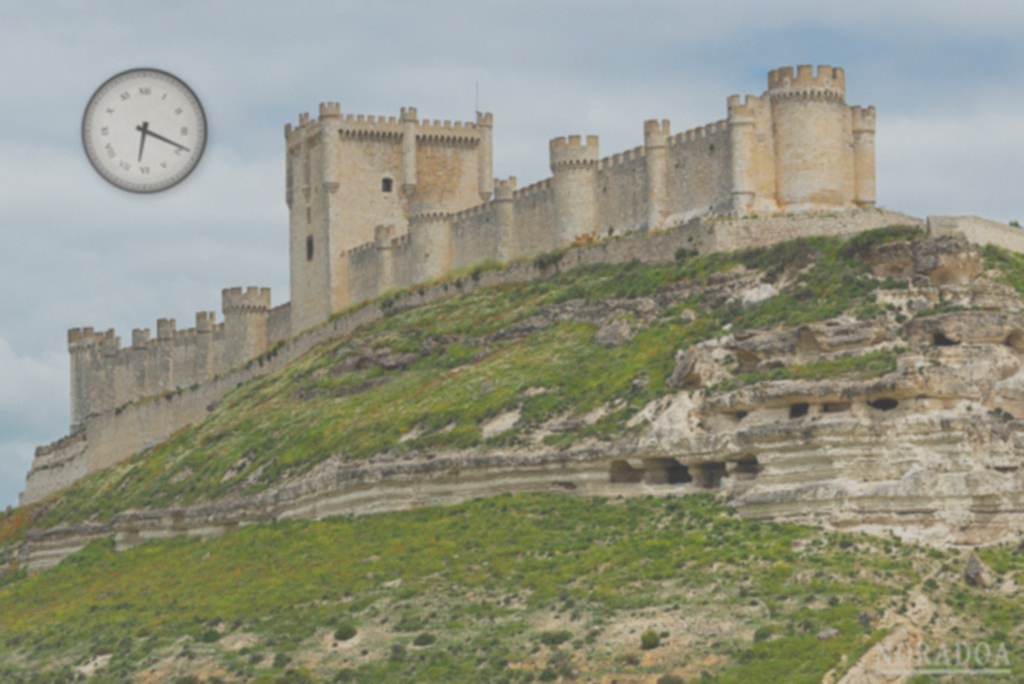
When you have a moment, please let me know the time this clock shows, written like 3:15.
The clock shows 6:19
